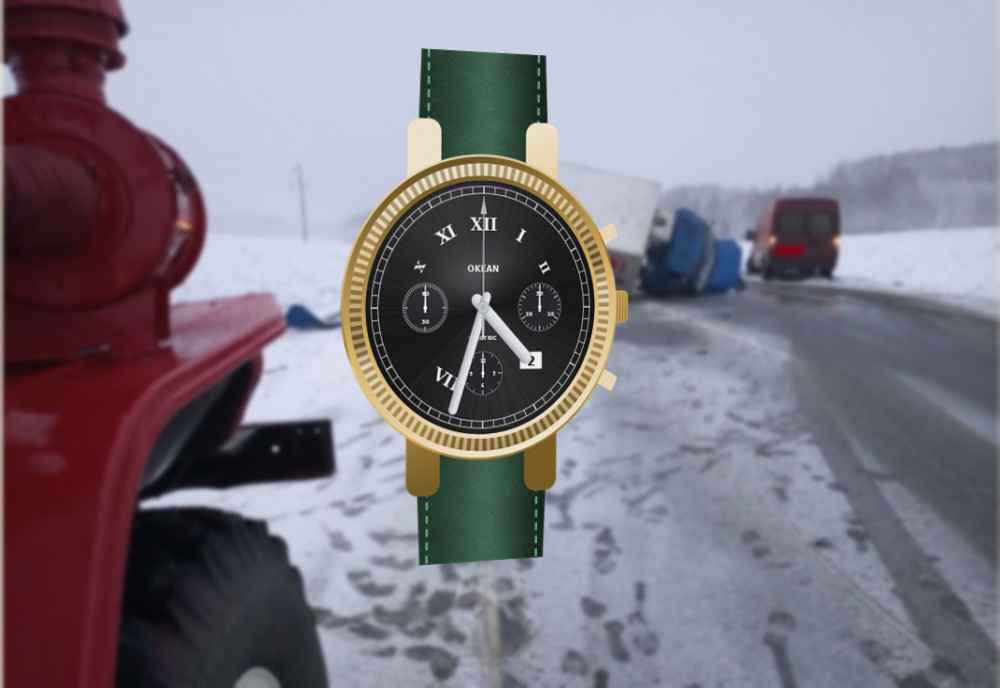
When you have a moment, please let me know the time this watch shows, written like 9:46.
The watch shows 4:33
